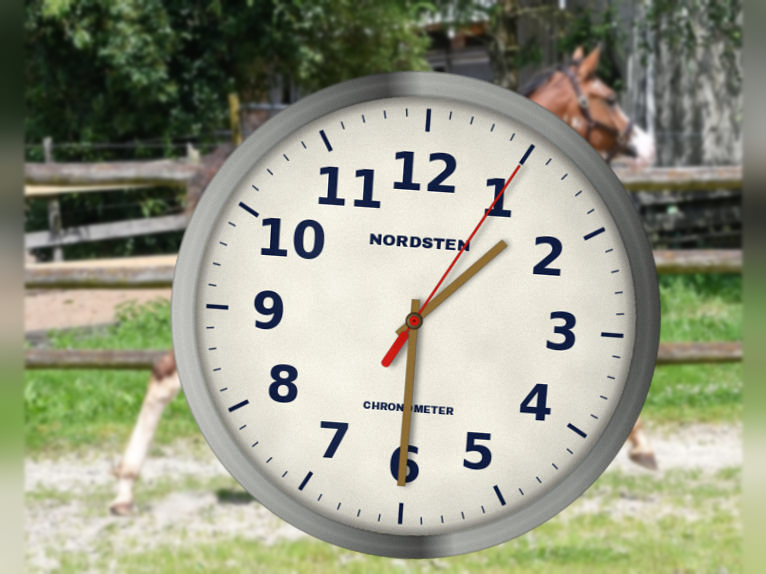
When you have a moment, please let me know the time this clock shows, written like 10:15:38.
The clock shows 1:30:05
